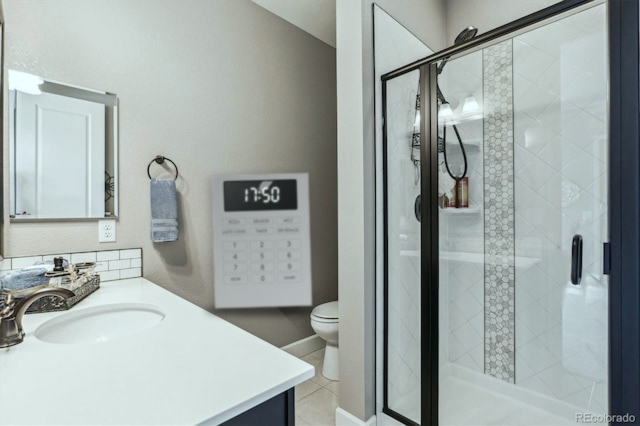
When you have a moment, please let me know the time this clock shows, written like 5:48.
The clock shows 17:50
